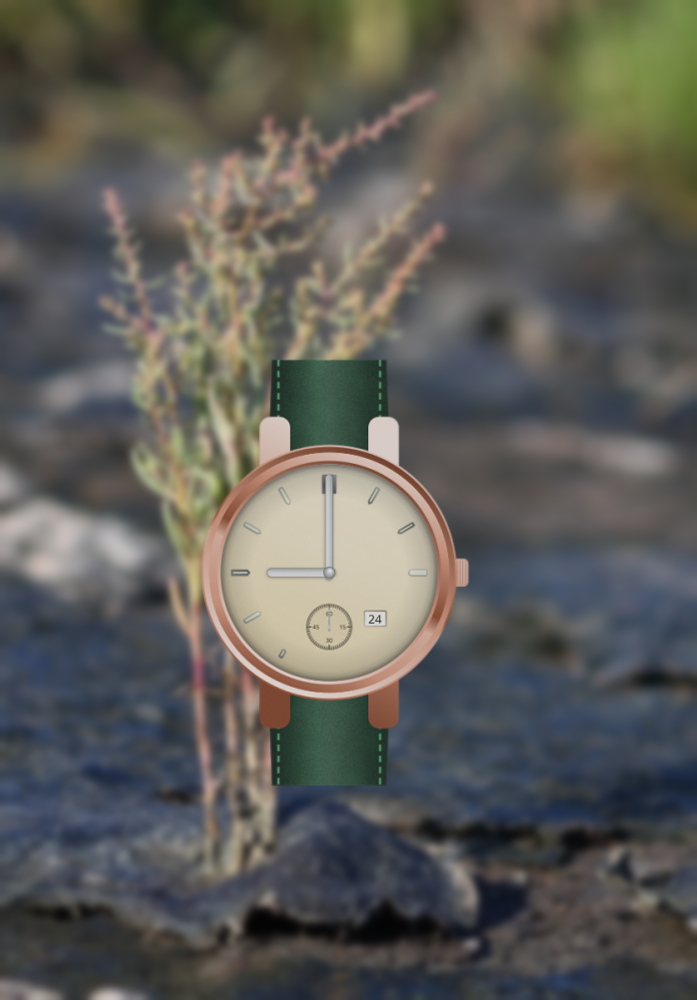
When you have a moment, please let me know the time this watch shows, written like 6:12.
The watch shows 9:00
